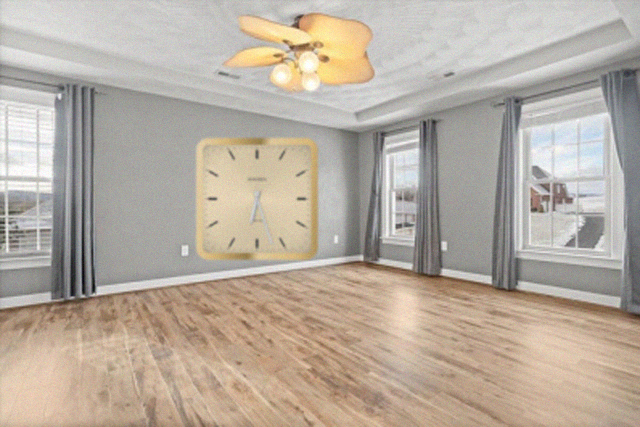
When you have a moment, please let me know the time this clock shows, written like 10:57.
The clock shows 6:27
